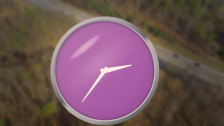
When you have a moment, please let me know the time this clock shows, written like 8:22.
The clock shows 2:36
